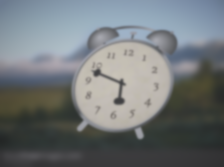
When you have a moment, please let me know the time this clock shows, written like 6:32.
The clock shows 5:48
